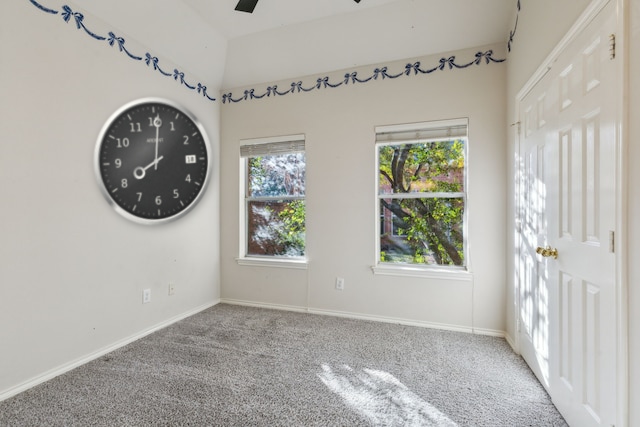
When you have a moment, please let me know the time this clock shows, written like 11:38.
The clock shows 8:01
